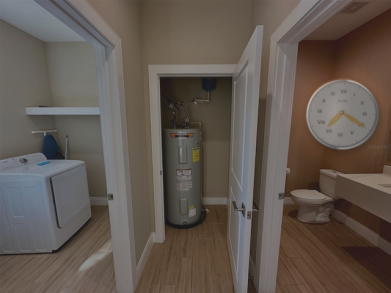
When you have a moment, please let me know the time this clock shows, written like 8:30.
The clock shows 7:20
